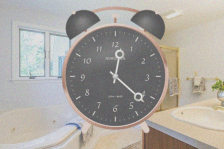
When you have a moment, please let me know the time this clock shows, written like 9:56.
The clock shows 12:22
